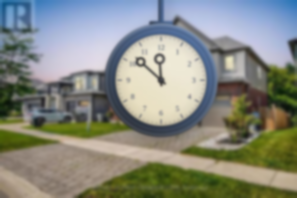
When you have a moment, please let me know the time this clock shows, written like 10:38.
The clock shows 11:52
